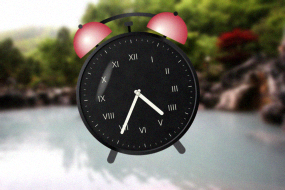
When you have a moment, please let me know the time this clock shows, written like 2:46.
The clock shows 4:35
